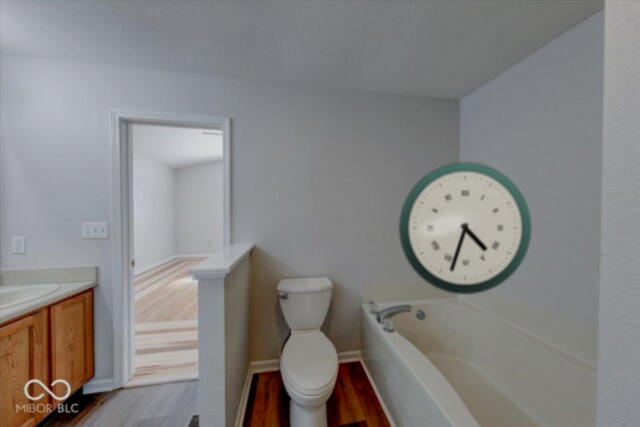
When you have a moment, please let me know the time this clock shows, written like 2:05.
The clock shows 4:33
